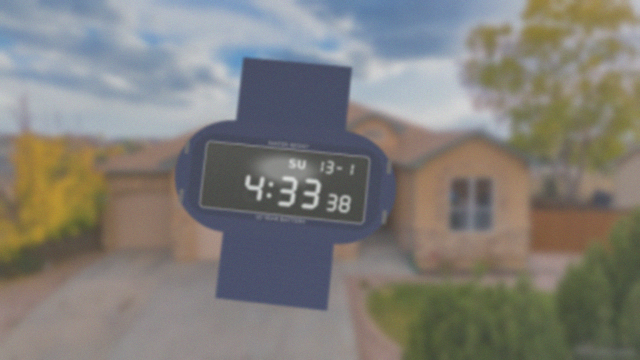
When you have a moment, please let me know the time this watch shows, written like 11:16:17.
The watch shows 4:33:38
